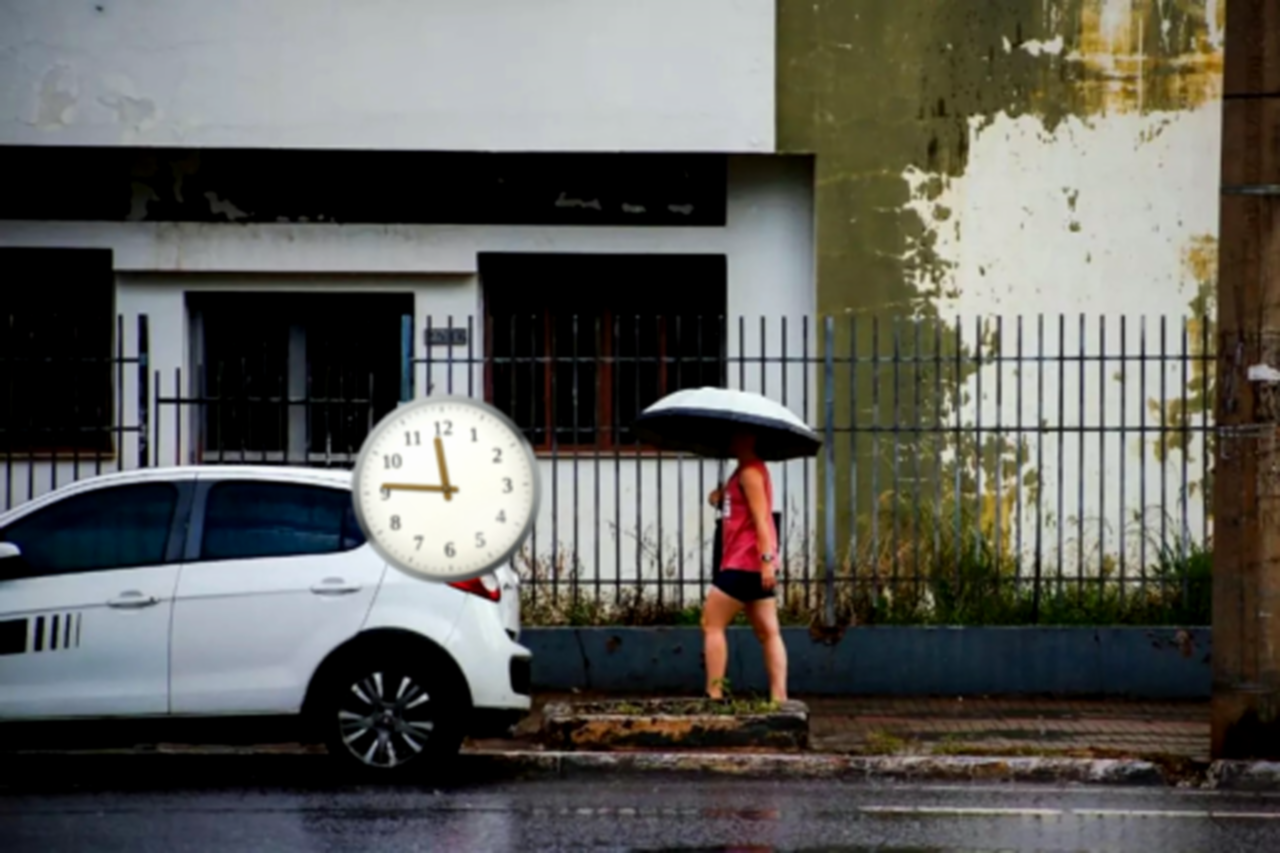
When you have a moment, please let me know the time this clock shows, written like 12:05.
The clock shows 11:46
